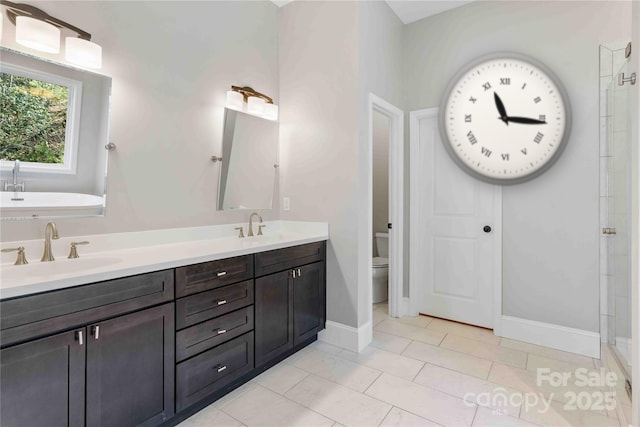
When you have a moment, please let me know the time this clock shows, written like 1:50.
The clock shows 11:16
